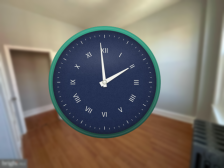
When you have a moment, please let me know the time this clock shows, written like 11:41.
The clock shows 1:59
